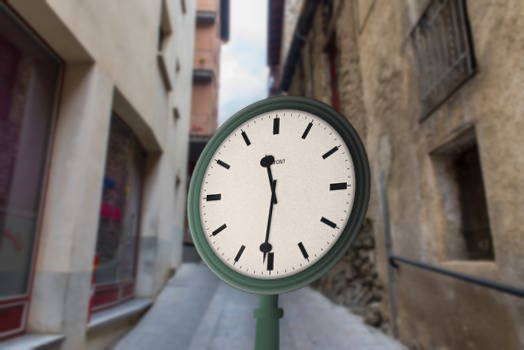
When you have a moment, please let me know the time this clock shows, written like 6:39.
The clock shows 11:31
